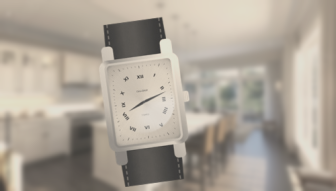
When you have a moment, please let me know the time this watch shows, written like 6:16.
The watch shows 8:12
